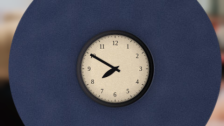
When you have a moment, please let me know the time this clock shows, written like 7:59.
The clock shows 7:50
